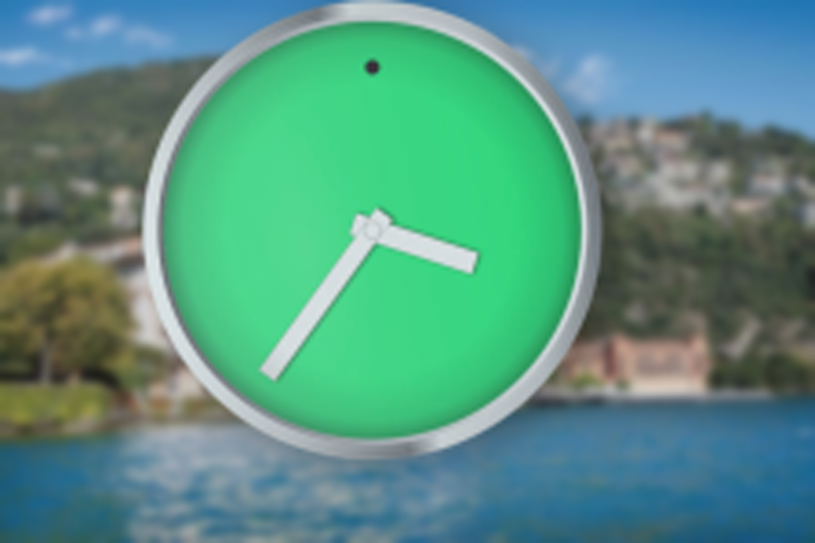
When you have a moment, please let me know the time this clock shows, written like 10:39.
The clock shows 3:36
